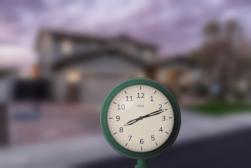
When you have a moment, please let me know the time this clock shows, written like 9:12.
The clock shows 8:12
